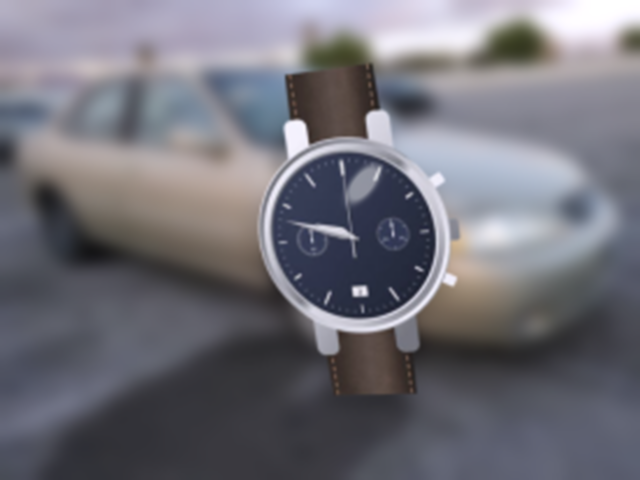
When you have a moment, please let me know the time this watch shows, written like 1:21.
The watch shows 9:48
